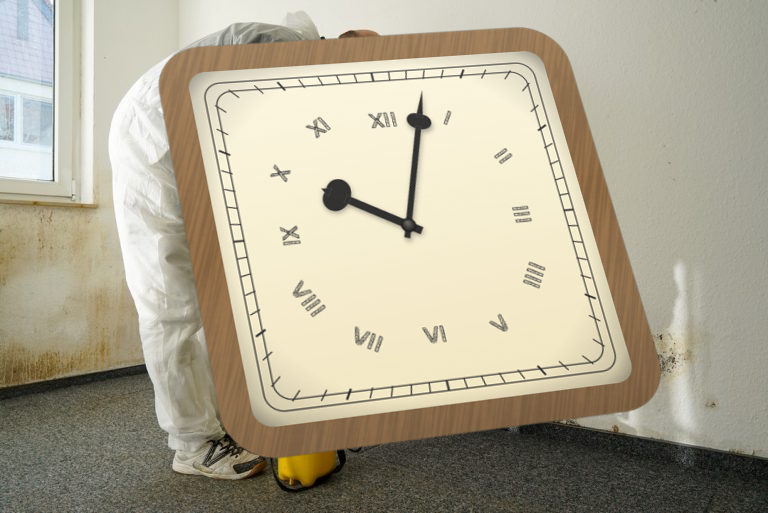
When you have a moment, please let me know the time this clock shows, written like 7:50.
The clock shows 10:03
